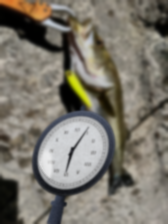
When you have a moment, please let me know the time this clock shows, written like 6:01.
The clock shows 6:04
